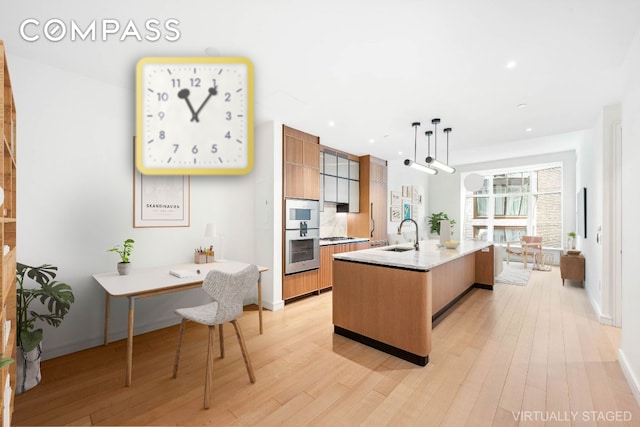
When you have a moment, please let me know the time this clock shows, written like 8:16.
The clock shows 11:06
